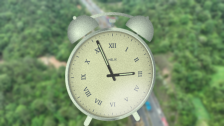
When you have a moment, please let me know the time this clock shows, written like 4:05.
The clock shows 2:56
